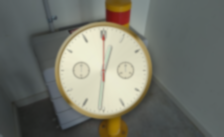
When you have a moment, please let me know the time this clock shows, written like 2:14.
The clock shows 12:31
